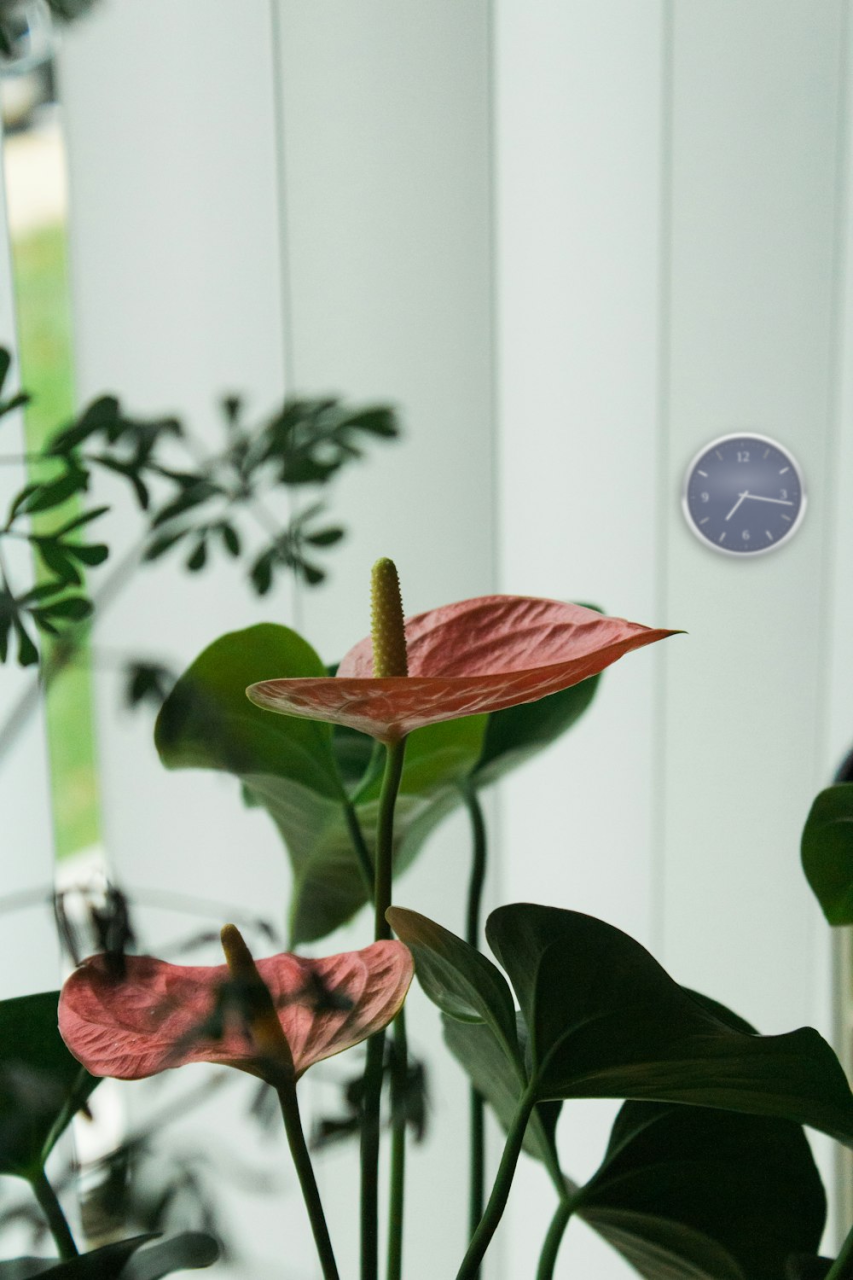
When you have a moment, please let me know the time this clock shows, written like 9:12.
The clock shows 7:17
